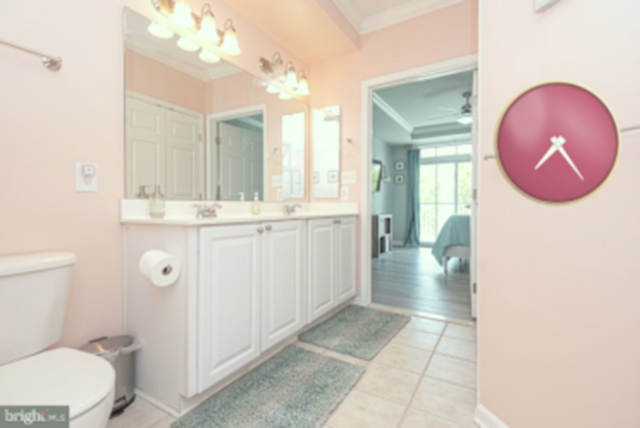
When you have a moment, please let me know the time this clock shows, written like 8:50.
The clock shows 7:24
